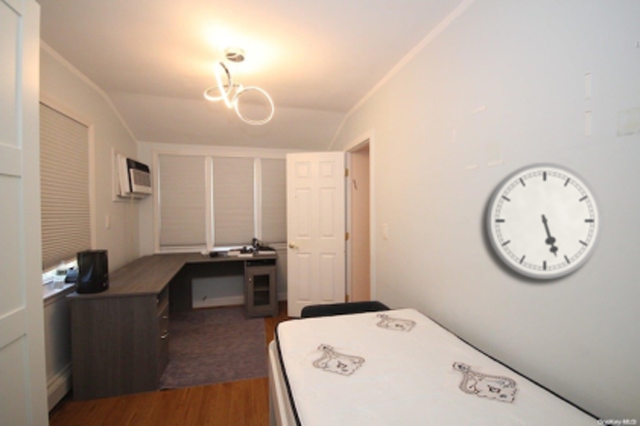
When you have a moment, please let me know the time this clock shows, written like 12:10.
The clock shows 5:27
